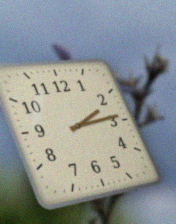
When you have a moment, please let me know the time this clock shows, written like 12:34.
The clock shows 2:14
